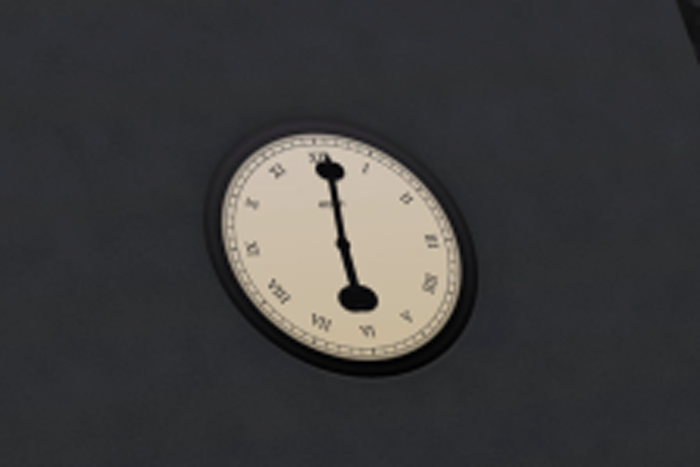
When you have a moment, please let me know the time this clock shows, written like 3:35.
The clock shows 6:01
